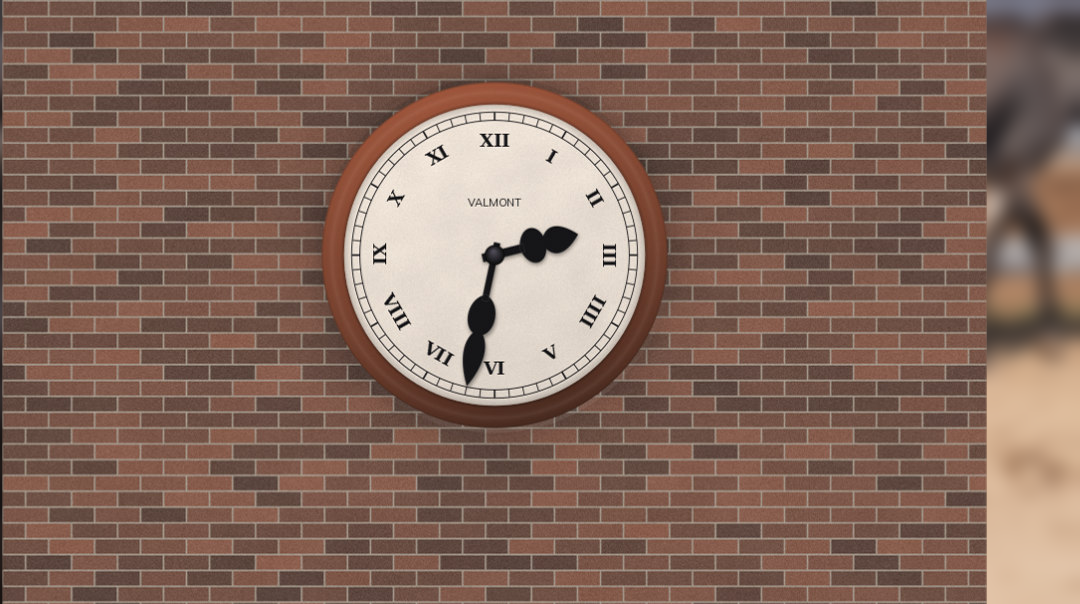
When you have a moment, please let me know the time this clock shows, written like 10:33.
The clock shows 2:32
